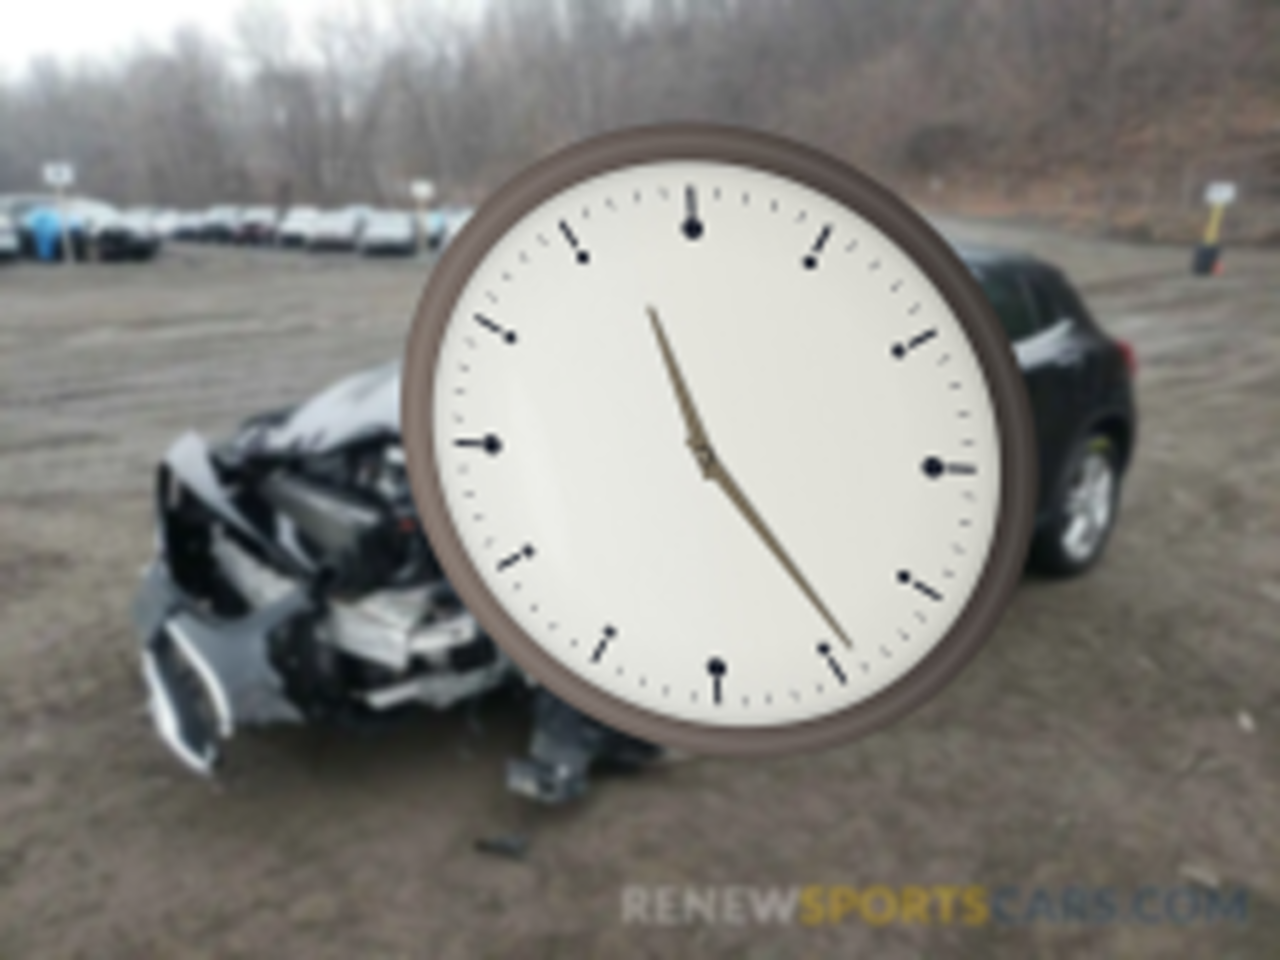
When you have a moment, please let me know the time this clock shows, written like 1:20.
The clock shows 11:24
